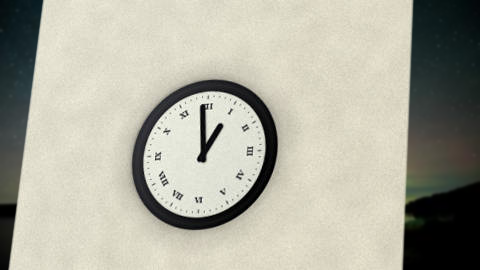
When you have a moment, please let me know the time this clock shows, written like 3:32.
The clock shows 12:59
